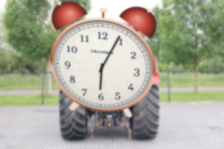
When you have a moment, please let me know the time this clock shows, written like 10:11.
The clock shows 6:04
